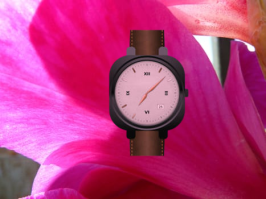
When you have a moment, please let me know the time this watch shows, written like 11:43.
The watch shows 7:08
